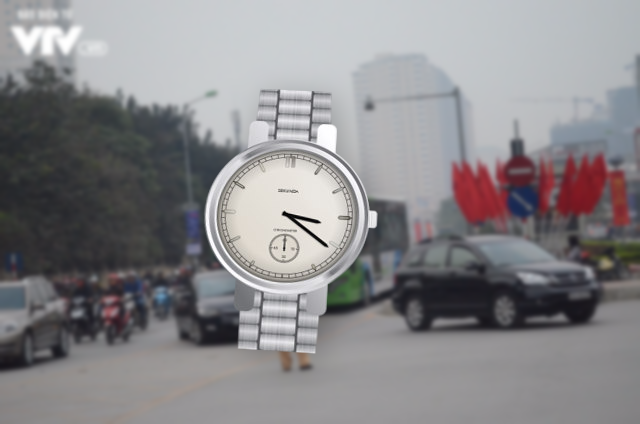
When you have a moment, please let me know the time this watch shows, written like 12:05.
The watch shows 3:21
